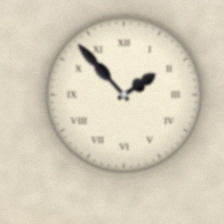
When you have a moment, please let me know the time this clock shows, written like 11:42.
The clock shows 1:53
